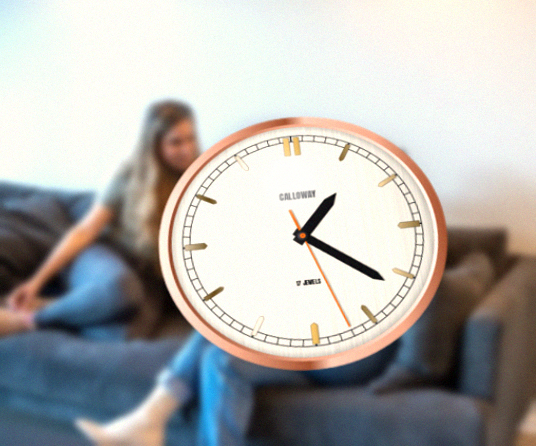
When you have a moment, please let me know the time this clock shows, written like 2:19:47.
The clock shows 1:21:27
